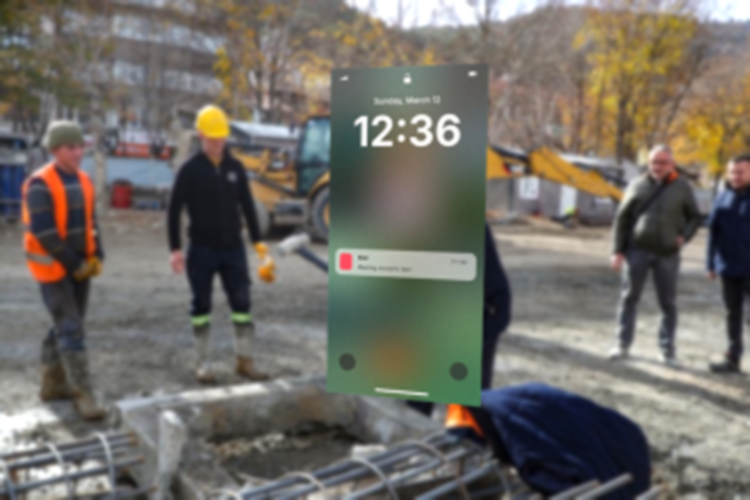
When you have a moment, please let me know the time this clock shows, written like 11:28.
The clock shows 12:36
